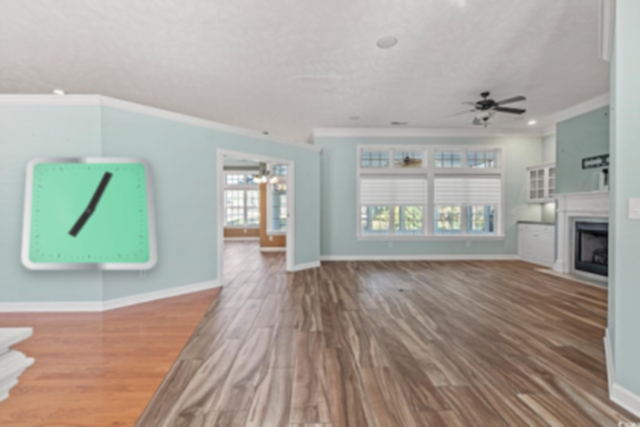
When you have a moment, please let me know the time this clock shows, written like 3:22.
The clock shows 7:04
